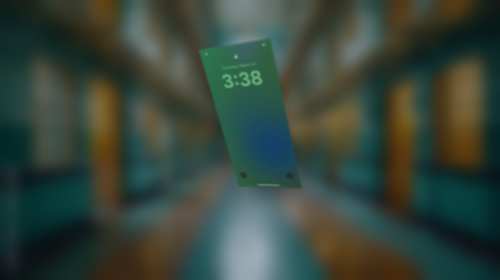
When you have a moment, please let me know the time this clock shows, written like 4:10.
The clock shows 3:38
